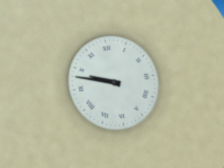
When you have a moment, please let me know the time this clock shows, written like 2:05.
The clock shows 9:48
